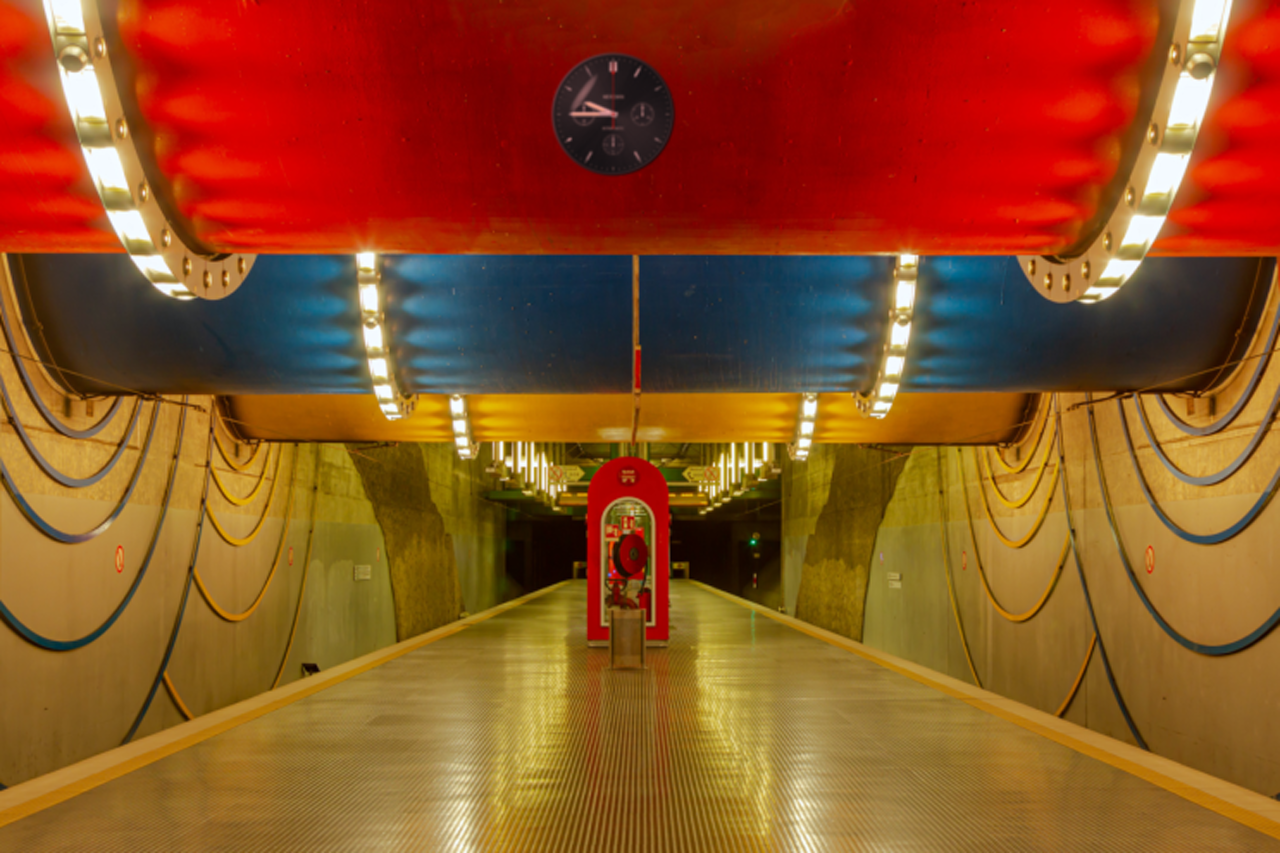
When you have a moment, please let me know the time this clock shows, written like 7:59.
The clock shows 9:45
